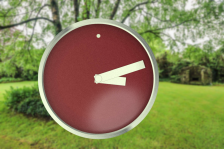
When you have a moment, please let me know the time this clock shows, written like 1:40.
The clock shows 3:12
